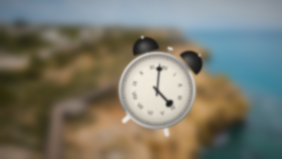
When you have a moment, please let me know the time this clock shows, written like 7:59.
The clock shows 3:58
